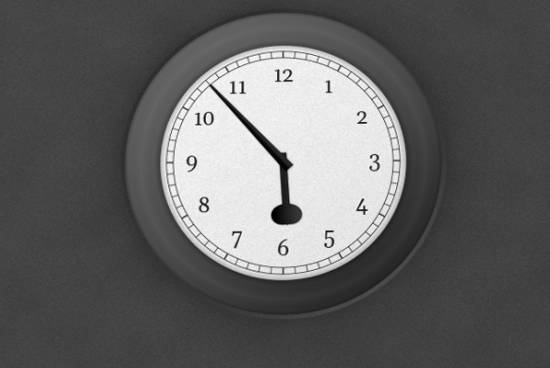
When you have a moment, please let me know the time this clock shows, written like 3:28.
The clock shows 5:53
